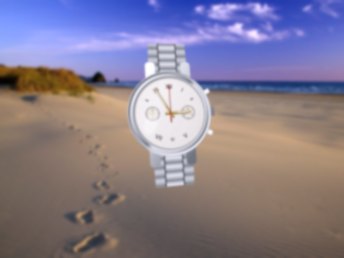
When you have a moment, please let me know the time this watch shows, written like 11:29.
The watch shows 2:55
